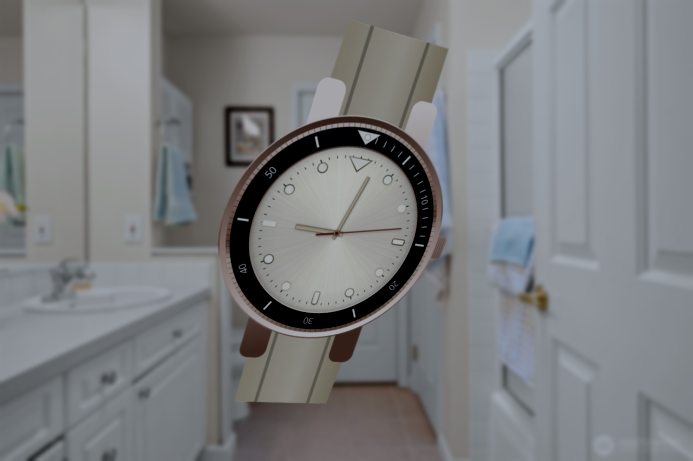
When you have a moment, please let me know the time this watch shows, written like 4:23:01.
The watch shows 9:02:13
